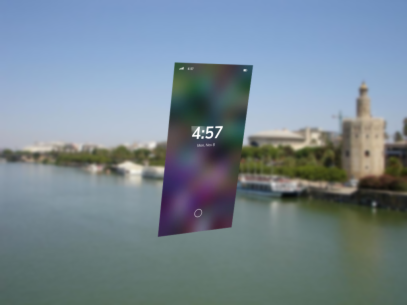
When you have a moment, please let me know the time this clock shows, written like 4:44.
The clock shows 4:57
